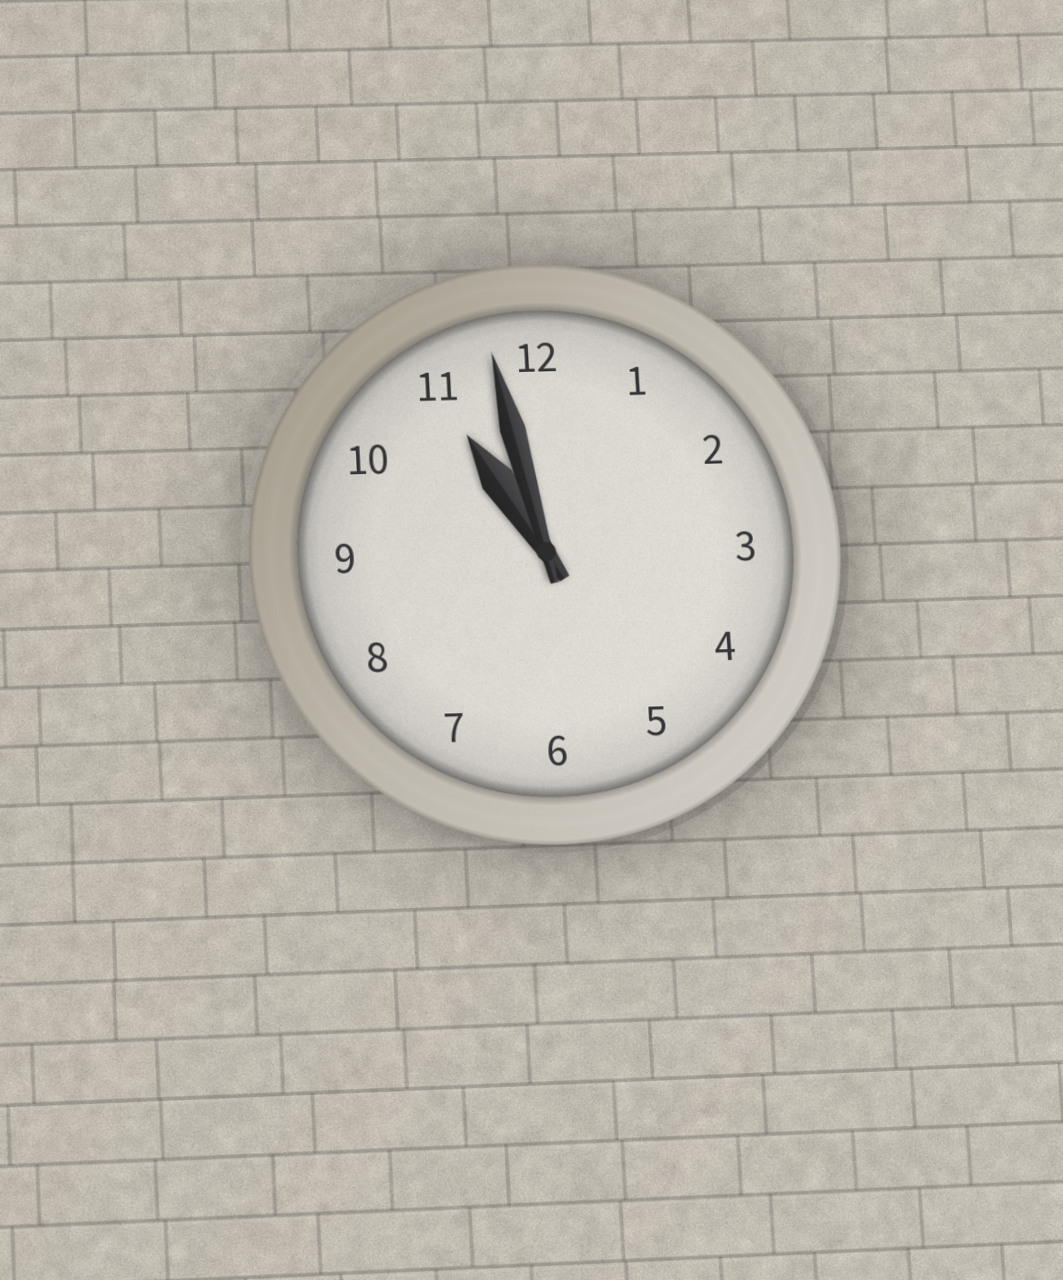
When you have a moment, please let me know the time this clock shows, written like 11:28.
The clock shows 10:58
